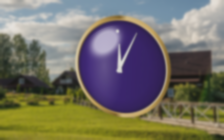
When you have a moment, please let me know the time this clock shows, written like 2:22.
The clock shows 12:05
